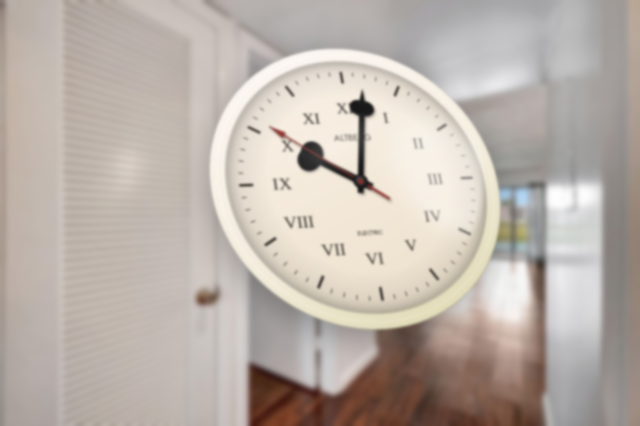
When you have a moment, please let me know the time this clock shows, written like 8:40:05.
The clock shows 10:01:51
